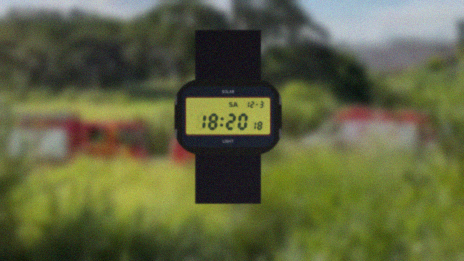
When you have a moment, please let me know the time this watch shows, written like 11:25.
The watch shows 18:20
